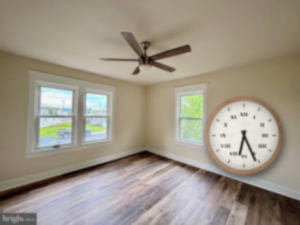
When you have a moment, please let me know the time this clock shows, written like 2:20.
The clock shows 6:26
